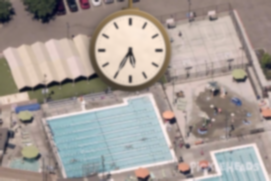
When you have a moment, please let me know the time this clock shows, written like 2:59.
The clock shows 5:35
